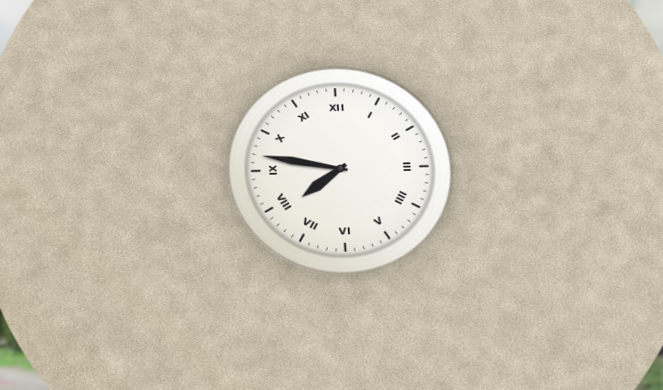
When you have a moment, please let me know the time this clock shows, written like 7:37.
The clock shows 7:47
